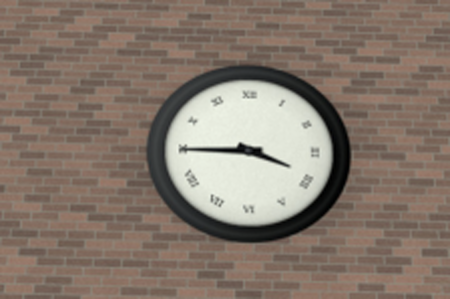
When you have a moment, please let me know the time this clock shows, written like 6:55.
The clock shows 3:45
